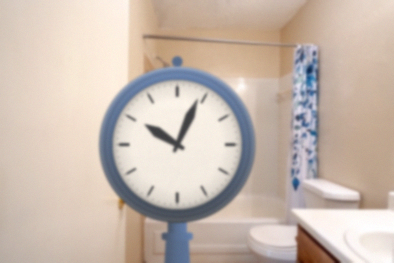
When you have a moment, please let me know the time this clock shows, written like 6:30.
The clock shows 10:04
